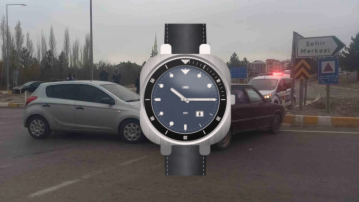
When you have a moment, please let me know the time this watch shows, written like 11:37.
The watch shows 10:15
